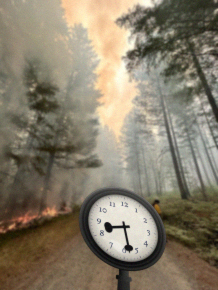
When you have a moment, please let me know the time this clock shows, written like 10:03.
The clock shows 8:28
